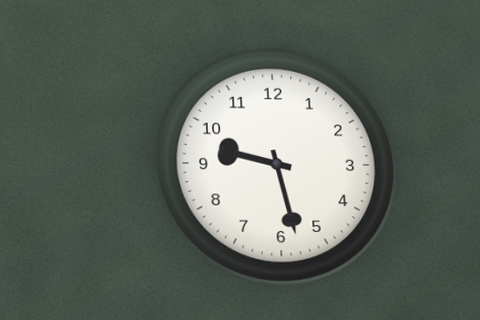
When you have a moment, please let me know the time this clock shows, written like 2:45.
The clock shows 9:28
